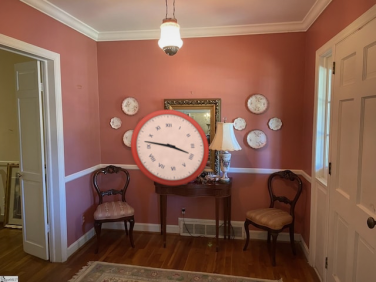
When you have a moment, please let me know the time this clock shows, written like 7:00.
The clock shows 3:47
